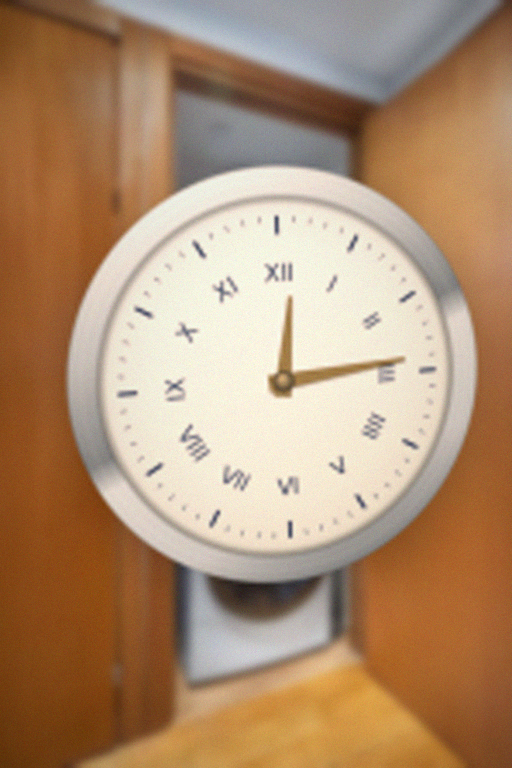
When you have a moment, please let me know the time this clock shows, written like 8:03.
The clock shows 12:14
